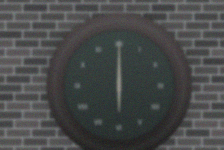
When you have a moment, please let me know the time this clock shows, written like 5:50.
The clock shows 6:00
